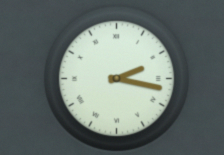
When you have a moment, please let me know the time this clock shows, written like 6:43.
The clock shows 2:17
